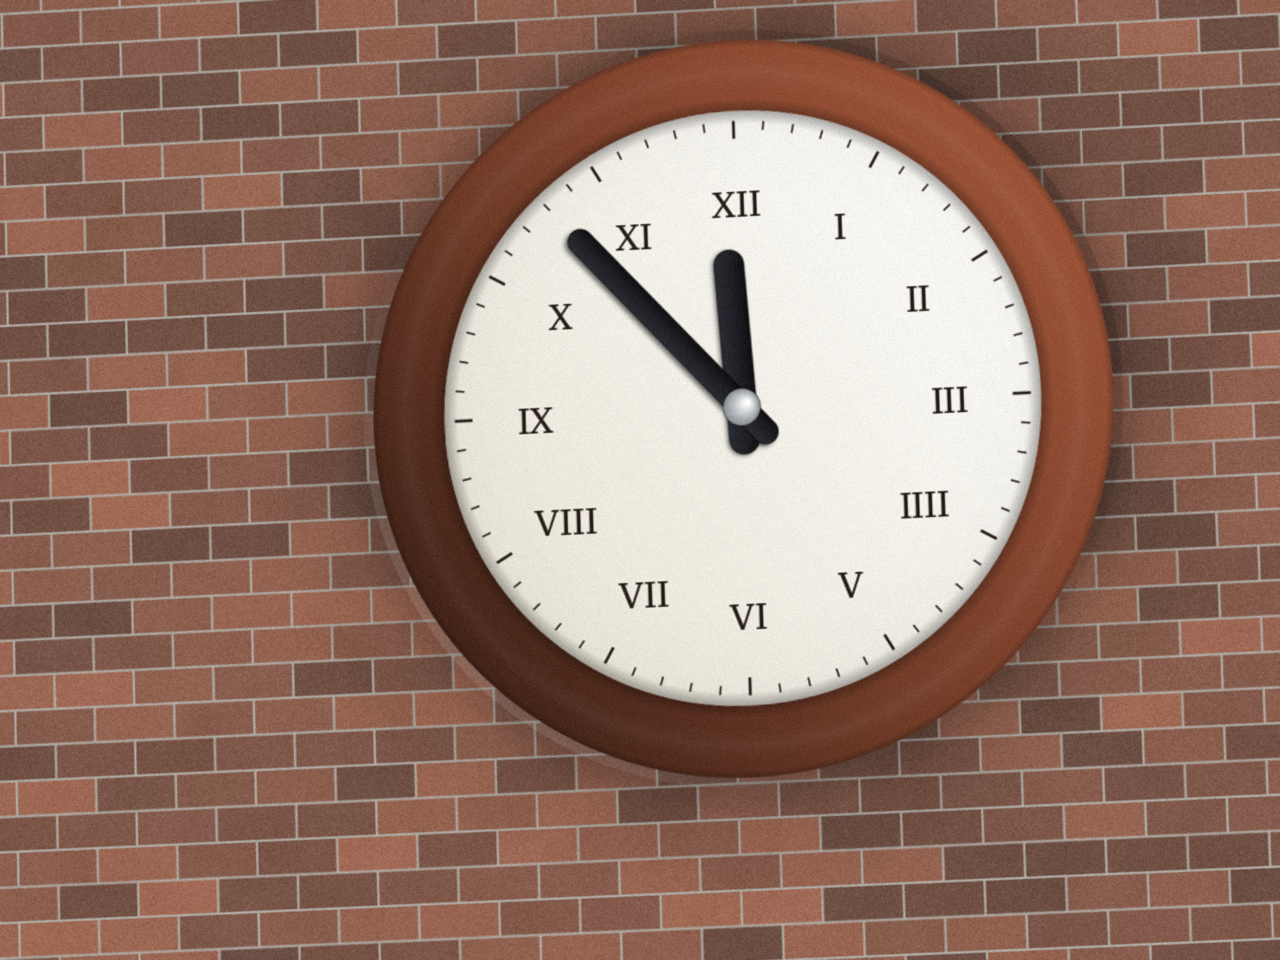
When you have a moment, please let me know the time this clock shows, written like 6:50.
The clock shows 11:53
